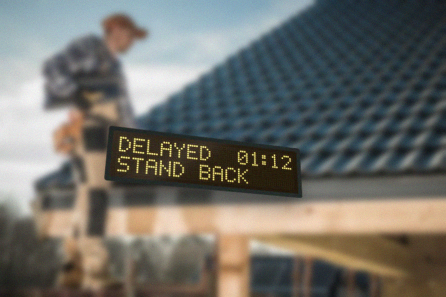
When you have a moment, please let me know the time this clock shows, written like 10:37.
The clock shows 1:12
